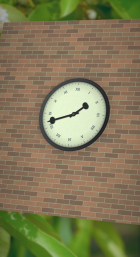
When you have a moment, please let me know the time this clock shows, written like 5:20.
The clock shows 1:42
